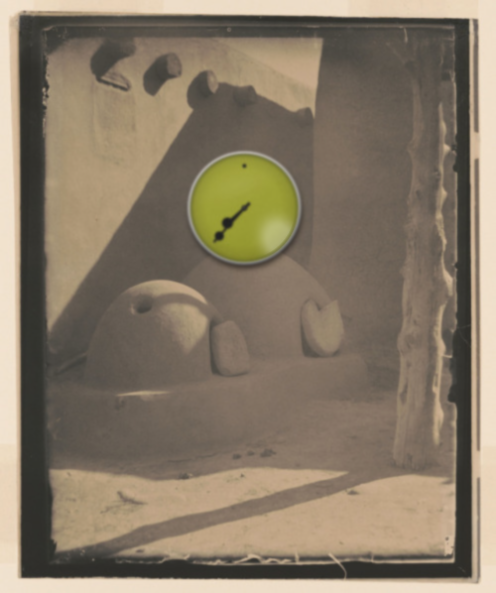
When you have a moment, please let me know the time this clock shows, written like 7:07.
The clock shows 7:37
